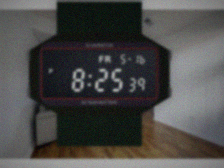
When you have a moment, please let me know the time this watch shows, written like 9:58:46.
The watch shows 8:25:39
